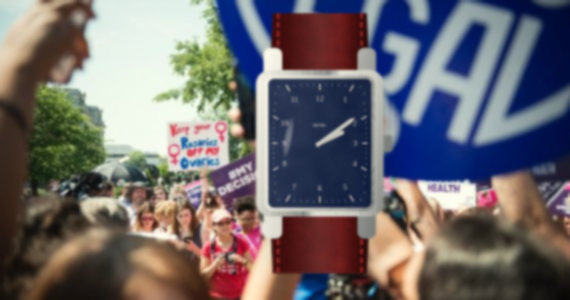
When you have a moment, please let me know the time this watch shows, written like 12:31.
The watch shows 2:09
